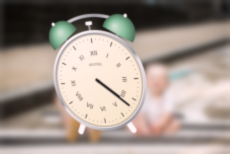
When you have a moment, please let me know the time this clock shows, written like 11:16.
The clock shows 4:22
